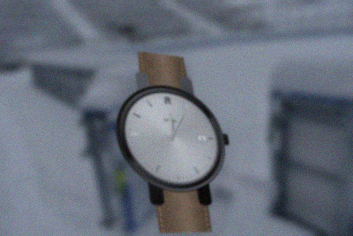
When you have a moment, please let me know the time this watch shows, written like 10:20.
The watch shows 12:05
